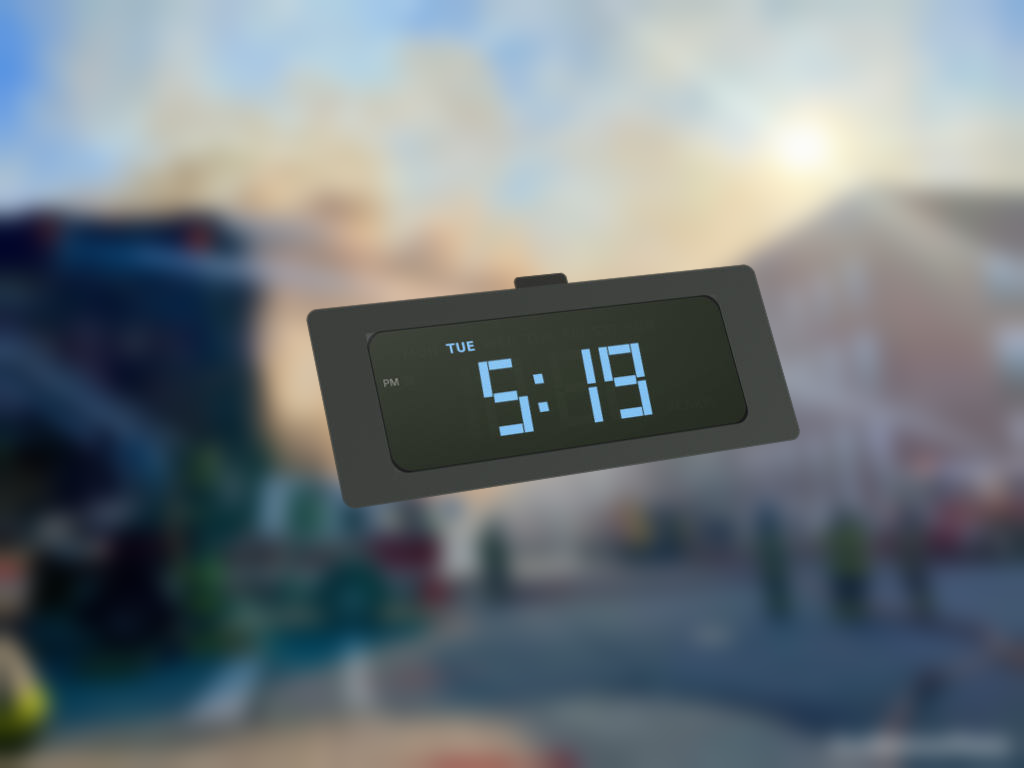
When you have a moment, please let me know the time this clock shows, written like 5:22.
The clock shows 5:19
